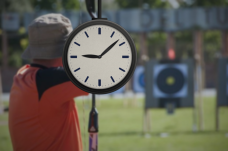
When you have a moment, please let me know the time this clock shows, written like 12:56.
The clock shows 9:08
